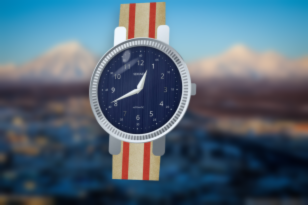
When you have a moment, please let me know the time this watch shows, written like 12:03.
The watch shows 12:41
